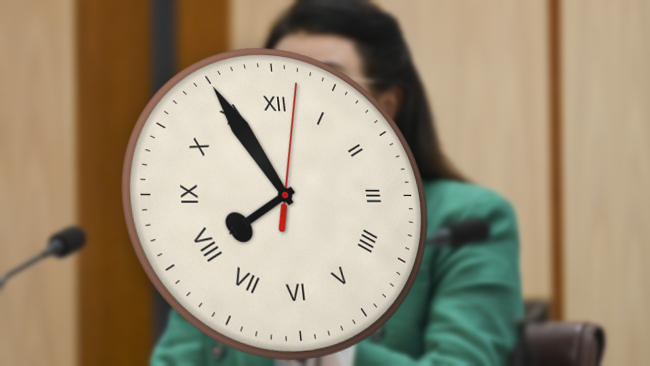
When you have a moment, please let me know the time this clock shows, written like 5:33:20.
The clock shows 7:55:02
